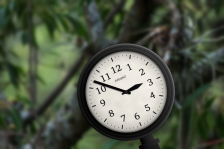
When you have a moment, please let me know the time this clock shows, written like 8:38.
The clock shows 2:52
